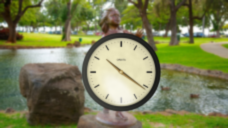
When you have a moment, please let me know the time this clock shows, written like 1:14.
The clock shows 10:21
